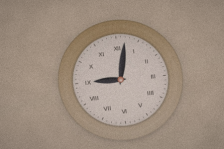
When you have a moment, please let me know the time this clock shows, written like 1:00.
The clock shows 9:02
